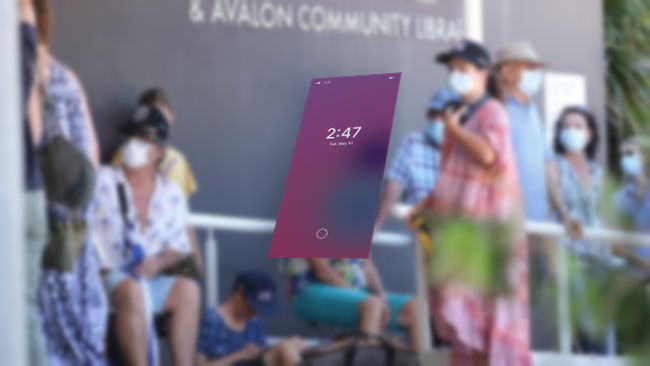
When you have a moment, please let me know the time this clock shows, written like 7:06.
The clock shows 2:47
